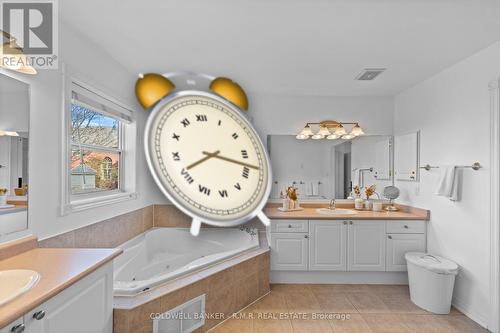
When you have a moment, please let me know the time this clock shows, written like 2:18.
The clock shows 8:18
